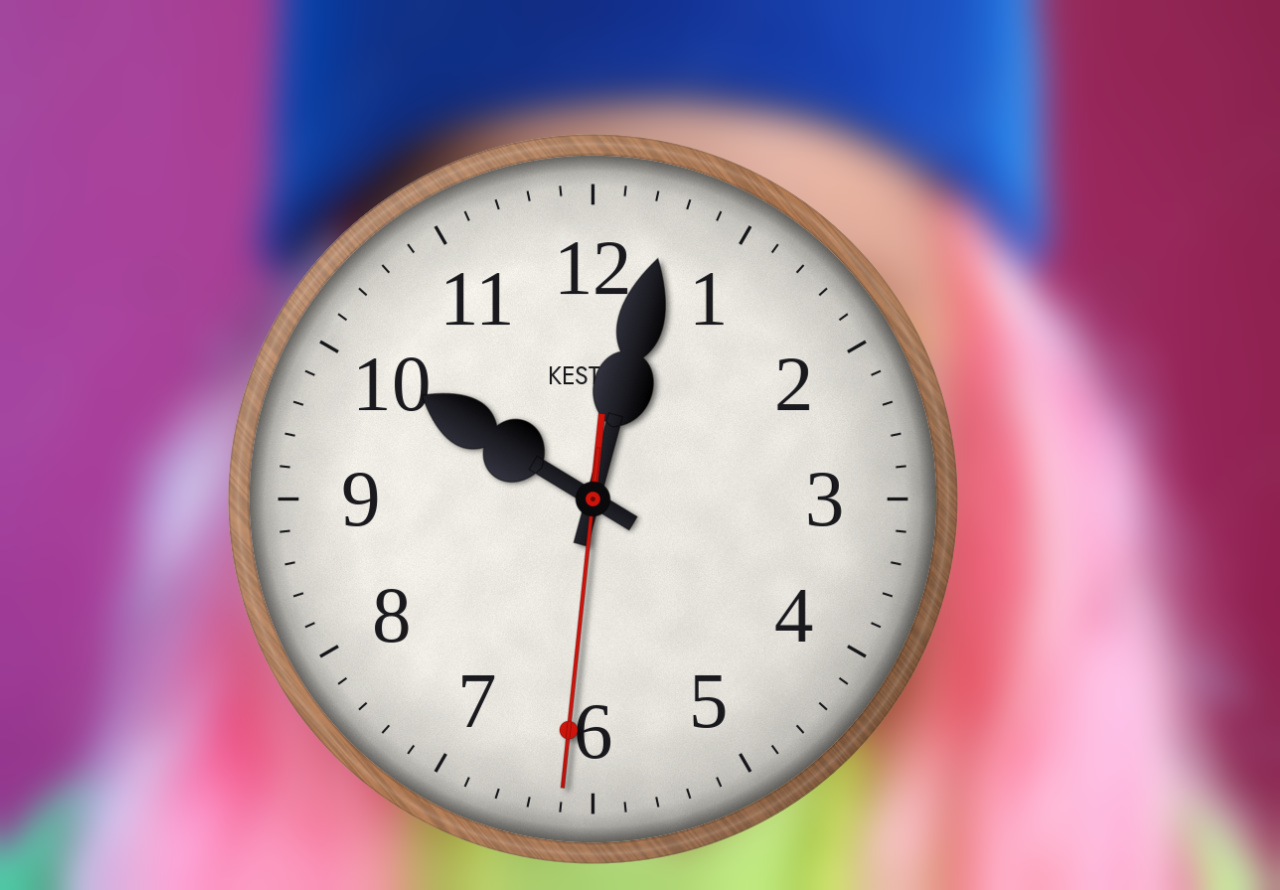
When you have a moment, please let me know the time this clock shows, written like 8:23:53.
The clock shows 10:02:31
